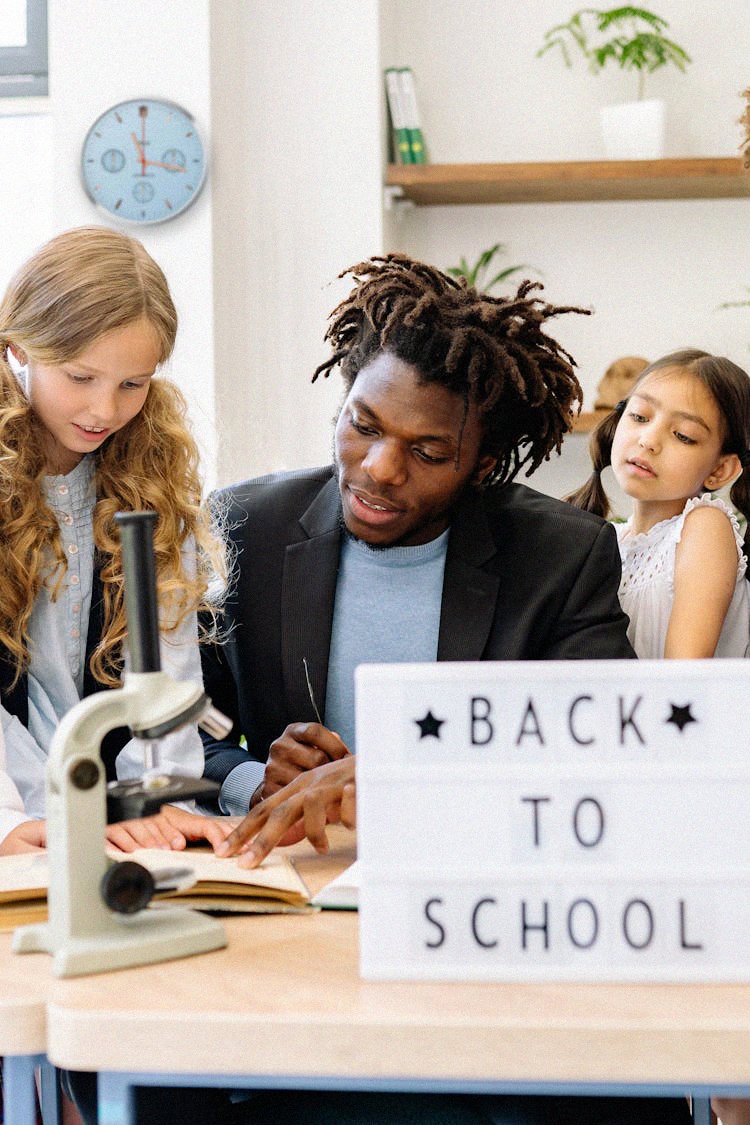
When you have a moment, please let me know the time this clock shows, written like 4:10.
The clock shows 11:17
